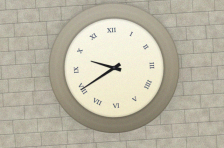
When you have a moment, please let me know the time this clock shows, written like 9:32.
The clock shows 9:40
